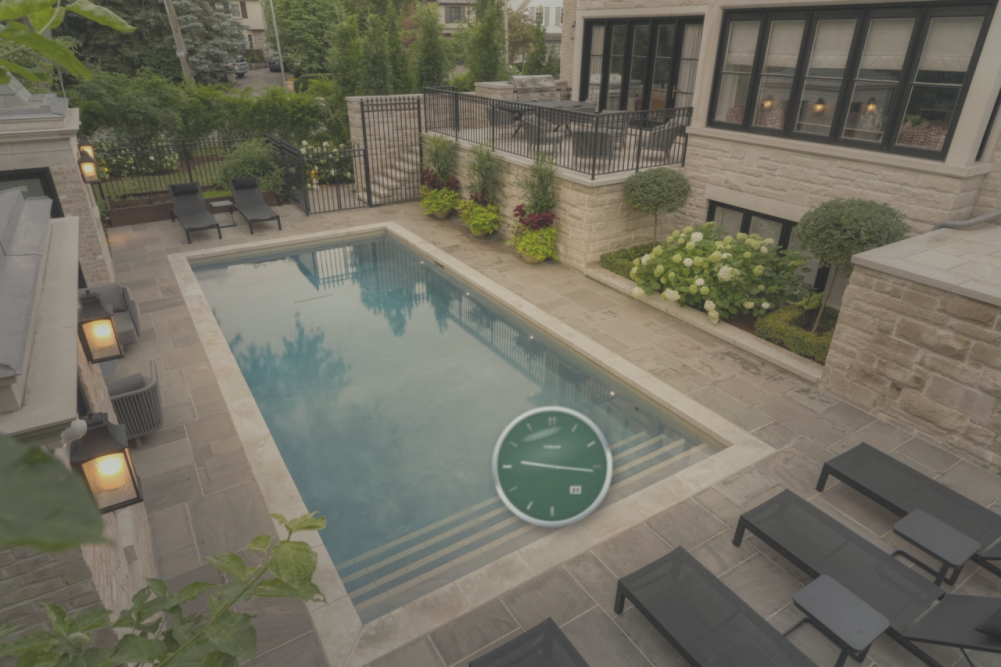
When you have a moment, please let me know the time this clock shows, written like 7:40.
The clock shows 9:16
